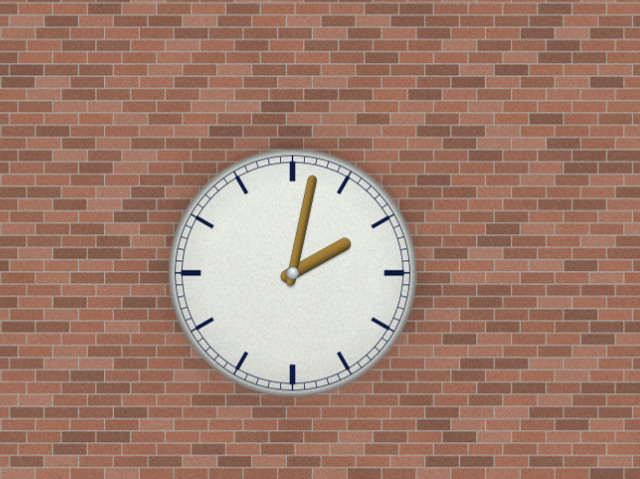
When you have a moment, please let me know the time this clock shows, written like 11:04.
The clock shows 2:02
